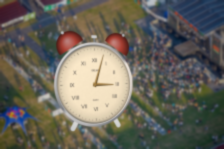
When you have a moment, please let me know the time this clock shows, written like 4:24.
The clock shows 3:03
